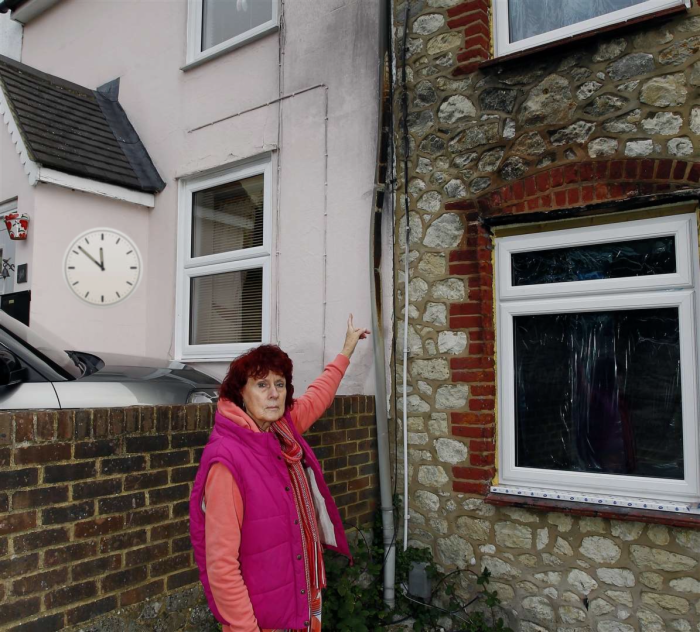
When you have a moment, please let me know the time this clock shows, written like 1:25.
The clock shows 11:52
